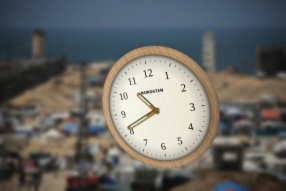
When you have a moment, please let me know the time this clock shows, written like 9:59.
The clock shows 10:41
